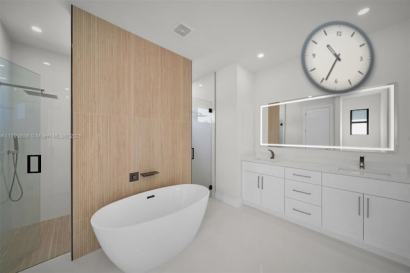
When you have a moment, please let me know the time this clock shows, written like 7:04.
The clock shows 10:34
